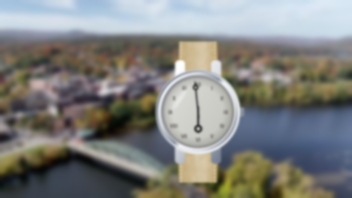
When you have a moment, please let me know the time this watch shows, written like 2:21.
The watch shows 5:59
